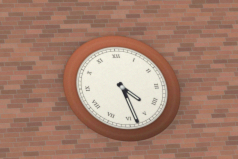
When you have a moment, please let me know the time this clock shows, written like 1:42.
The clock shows 4:28
